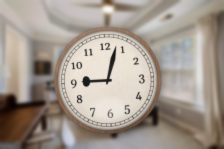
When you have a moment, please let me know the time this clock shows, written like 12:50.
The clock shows 9:03
